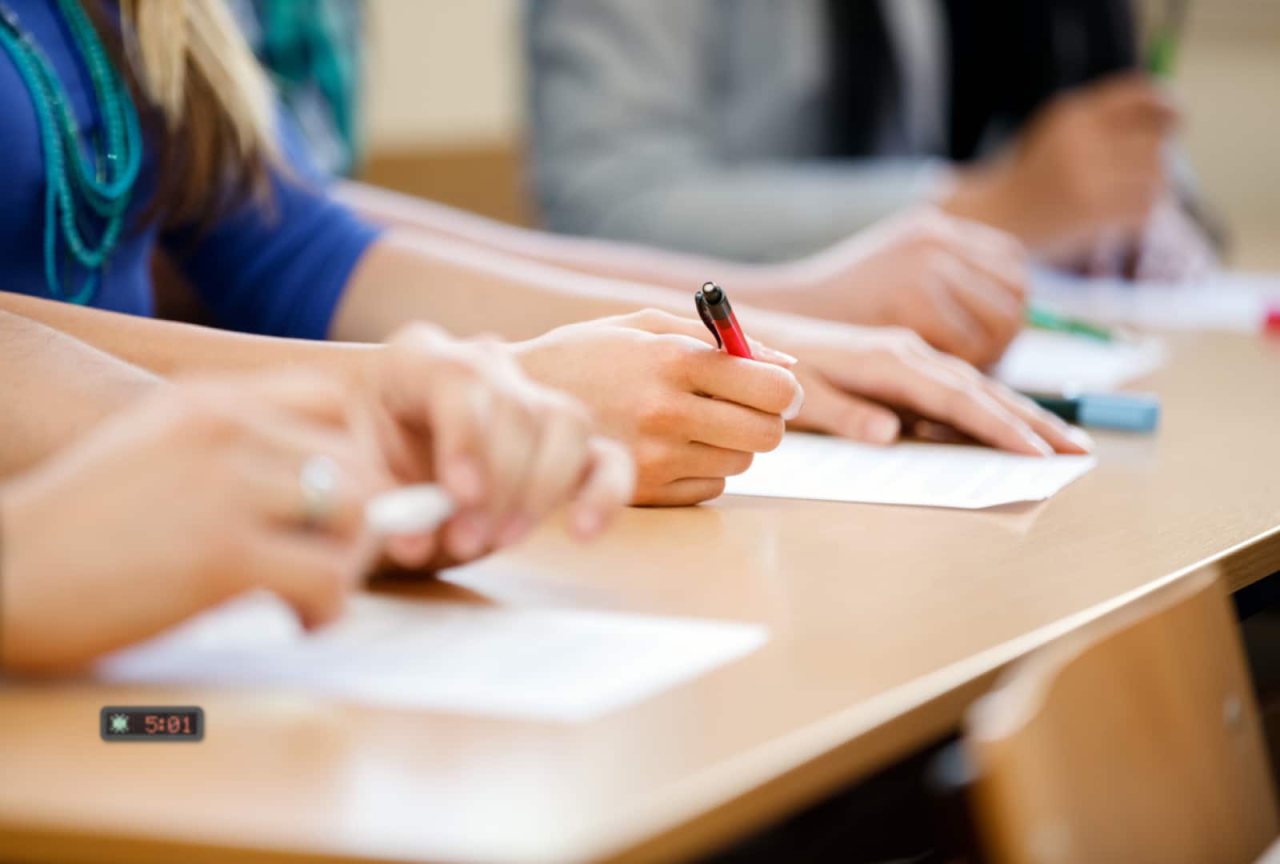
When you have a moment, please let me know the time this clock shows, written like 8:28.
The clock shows 5:01
